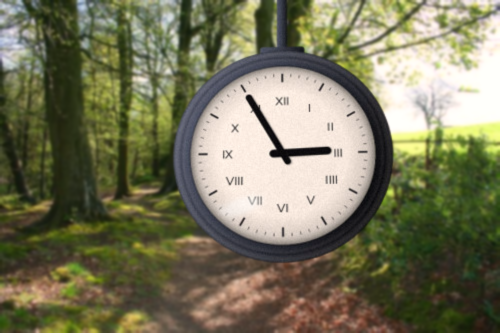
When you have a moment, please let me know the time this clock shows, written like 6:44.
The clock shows 2:55
